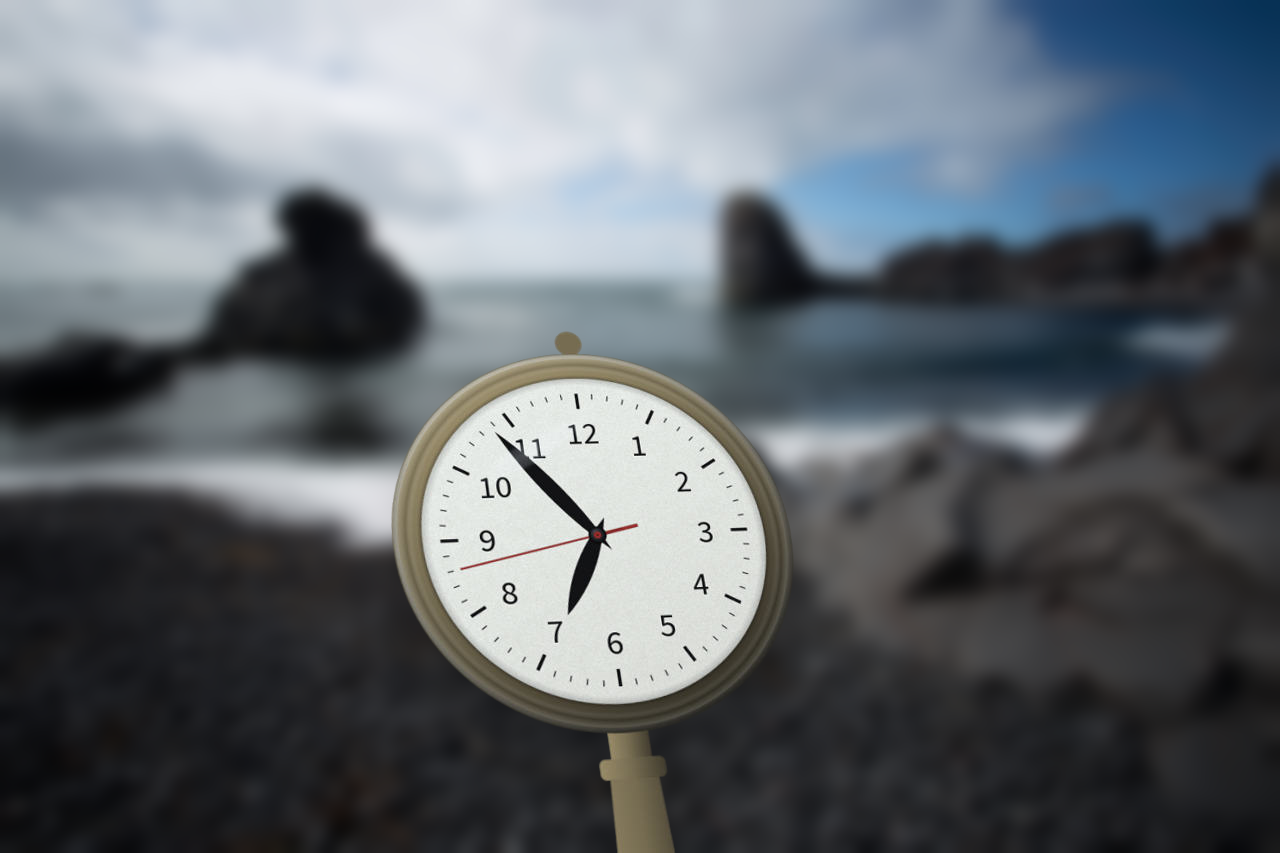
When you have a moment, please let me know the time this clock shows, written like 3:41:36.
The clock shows 6:53:43
